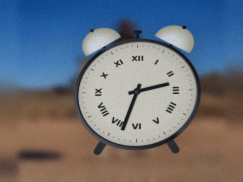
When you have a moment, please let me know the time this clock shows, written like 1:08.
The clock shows 2:33
